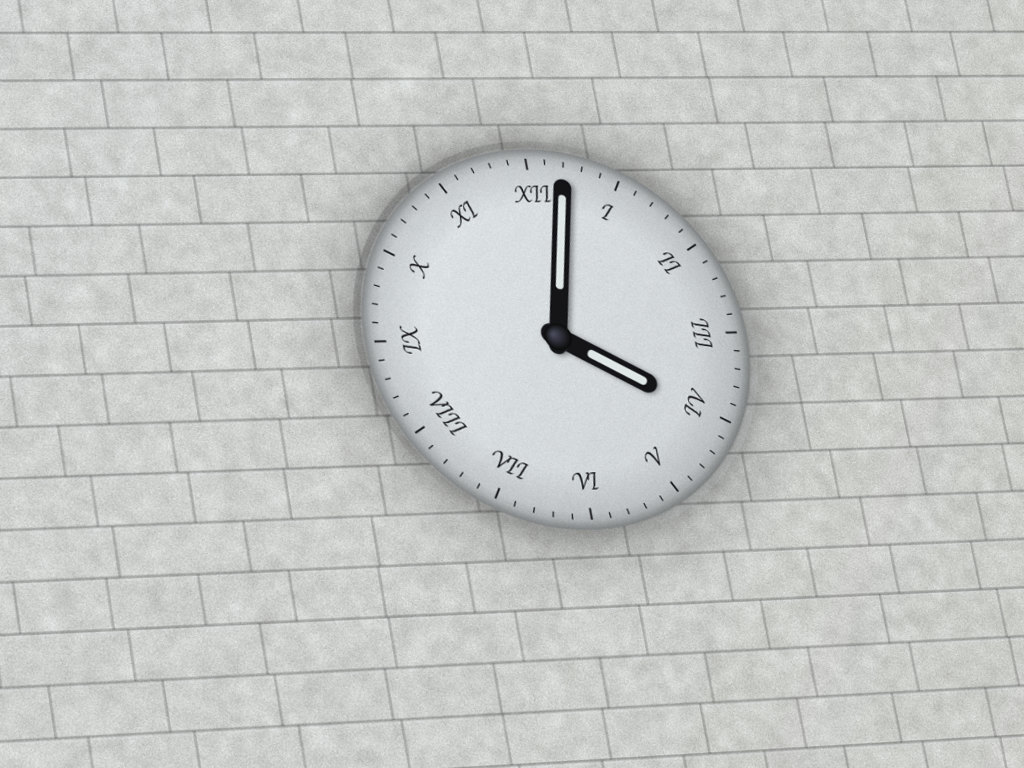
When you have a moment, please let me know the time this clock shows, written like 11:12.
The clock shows 4:02
